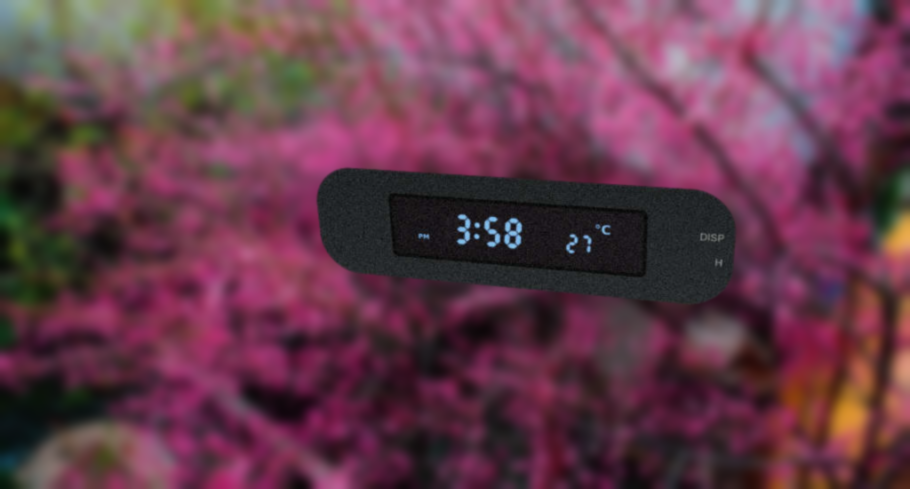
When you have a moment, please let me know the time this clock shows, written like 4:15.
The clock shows 3:58
